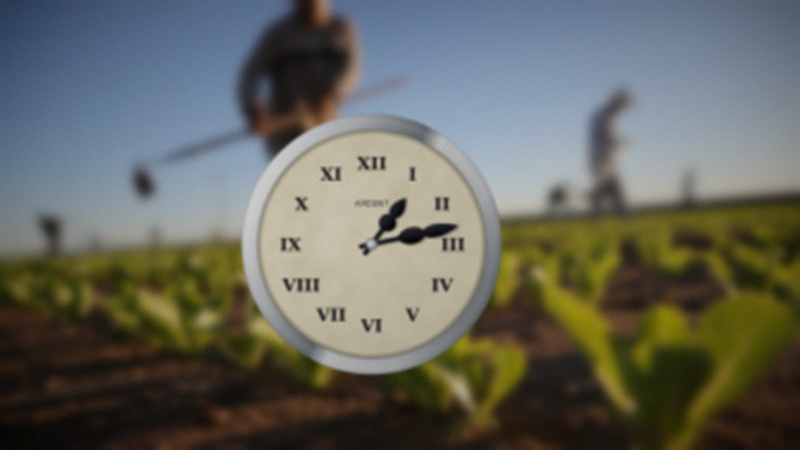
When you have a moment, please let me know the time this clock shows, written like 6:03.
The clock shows 1:13
